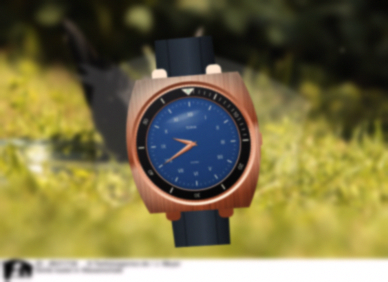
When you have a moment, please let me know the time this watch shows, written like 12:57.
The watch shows 9:40
